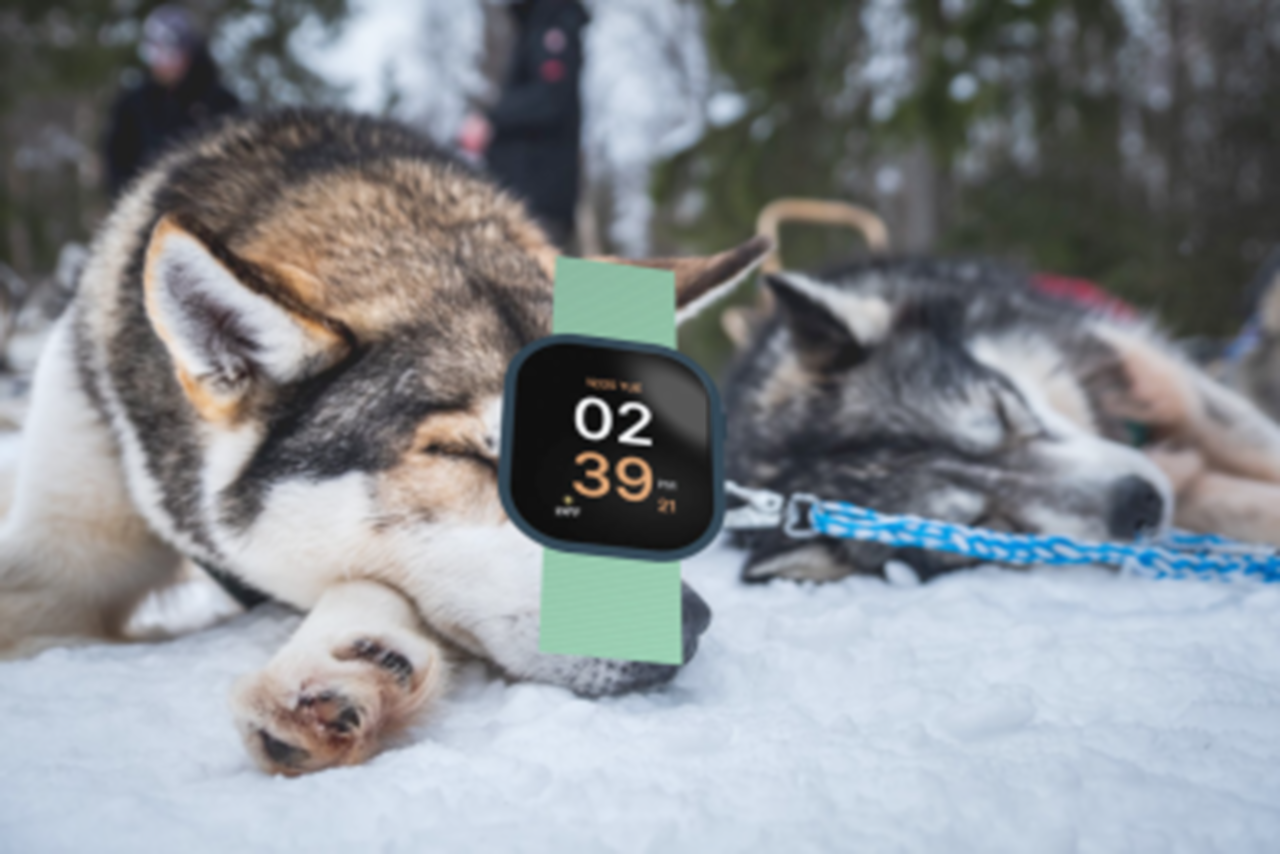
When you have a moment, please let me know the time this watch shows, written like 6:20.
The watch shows 2:39
